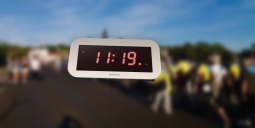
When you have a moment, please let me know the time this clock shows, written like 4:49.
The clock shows 11:19
